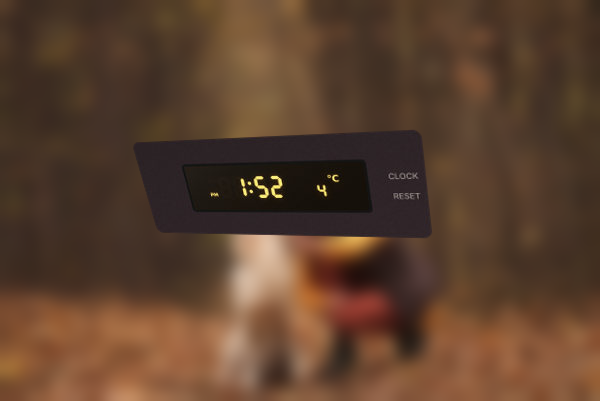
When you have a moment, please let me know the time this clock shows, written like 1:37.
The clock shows 1:52
